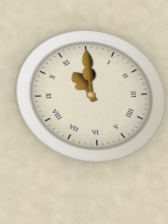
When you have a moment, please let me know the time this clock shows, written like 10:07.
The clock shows 11:00
